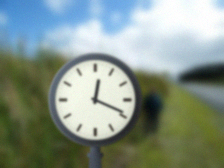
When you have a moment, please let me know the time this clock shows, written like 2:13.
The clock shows 12:19
